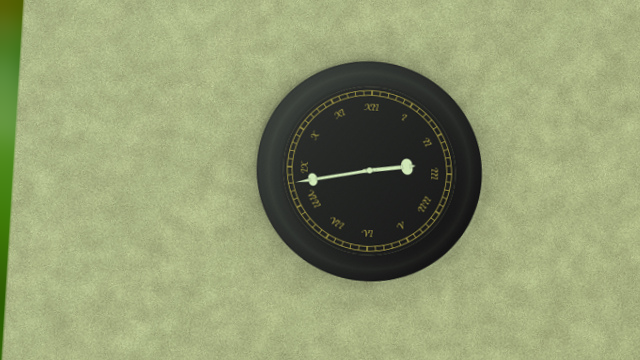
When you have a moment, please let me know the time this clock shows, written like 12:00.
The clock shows 2:43
